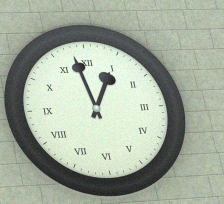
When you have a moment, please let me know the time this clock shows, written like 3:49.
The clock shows 12:58
